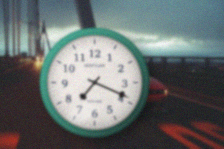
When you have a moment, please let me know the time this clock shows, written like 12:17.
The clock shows 7:19
